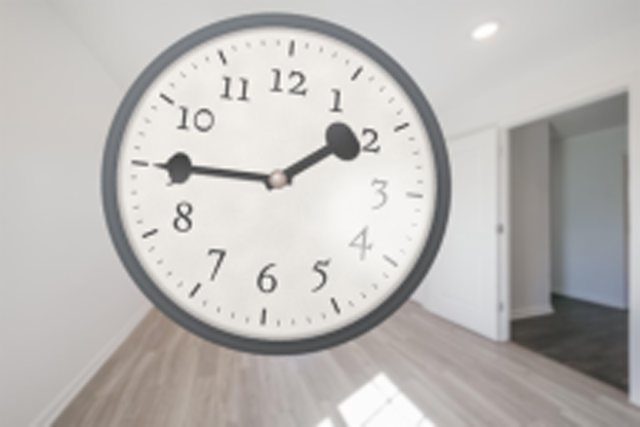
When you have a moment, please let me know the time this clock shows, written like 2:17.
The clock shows 1:45
